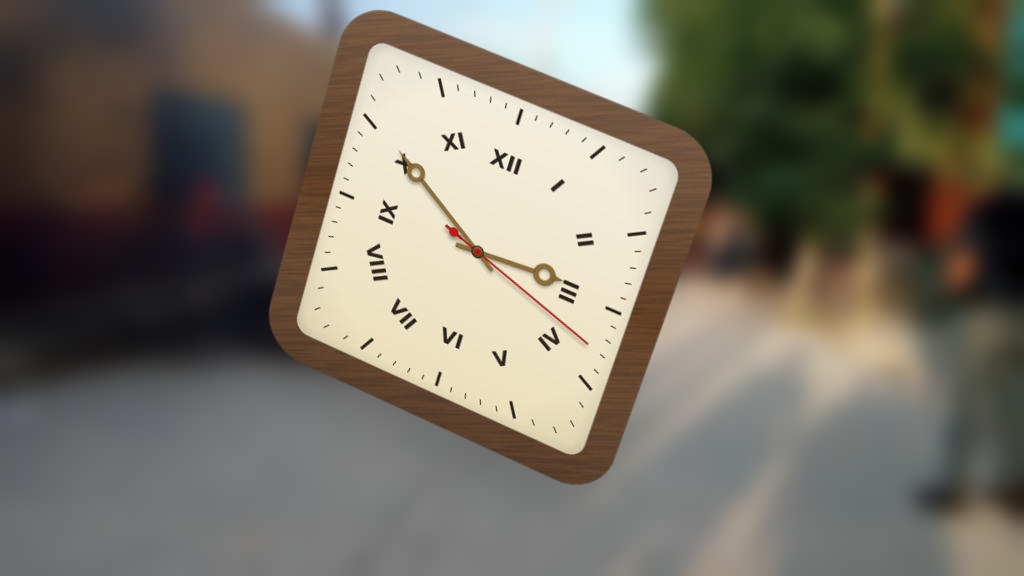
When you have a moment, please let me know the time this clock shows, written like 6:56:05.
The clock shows 2:50:18
